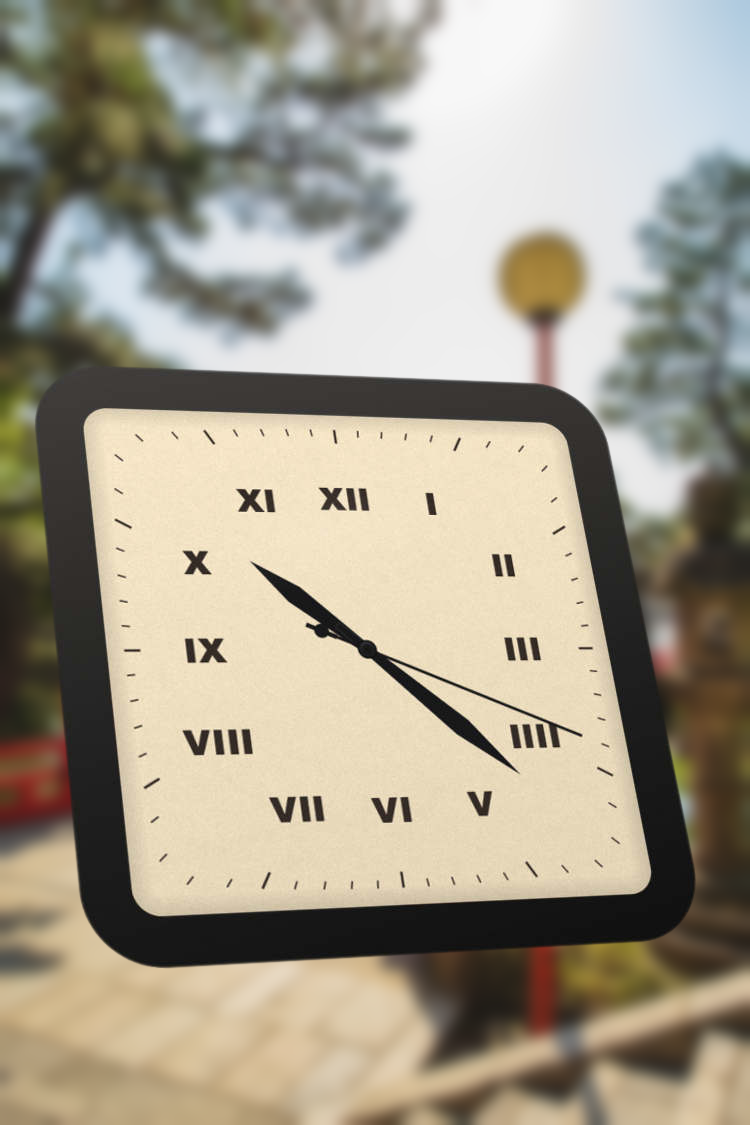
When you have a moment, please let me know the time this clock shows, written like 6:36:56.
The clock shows 10:22:19
